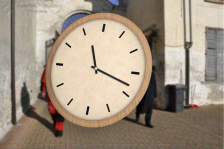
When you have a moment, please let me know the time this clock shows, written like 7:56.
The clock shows 11:18
